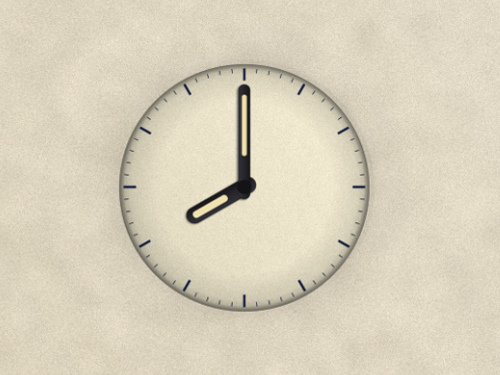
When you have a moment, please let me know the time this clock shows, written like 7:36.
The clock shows 8:00
